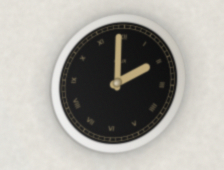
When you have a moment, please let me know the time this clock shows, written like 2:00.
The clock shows 1:59
